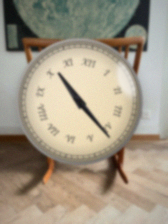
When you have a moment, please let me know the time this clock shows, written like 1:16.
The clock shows 10:21
